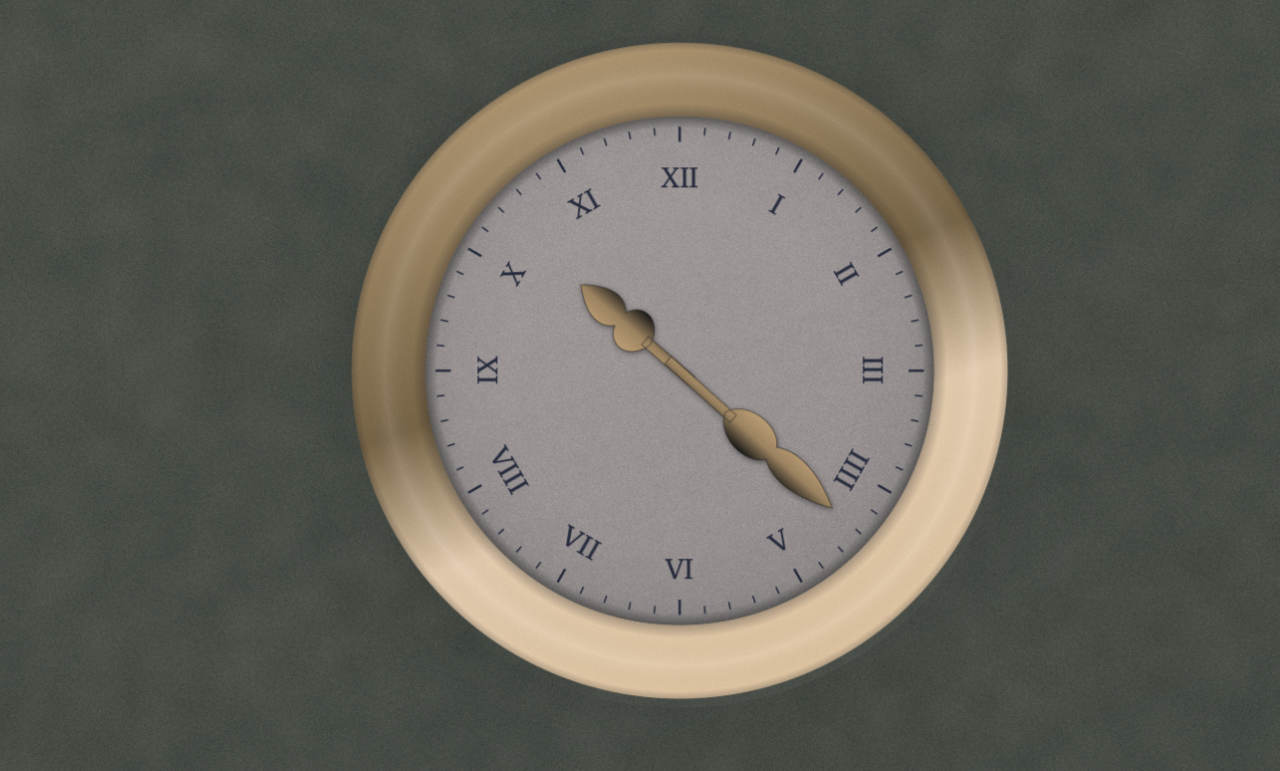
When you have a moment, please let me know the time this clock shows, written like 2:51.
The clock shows 10:22
